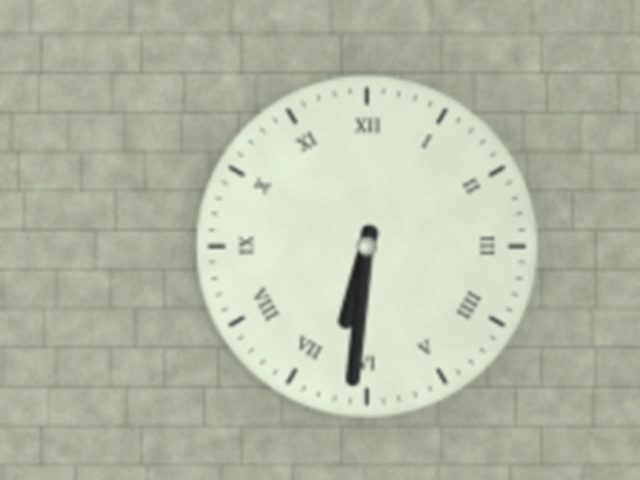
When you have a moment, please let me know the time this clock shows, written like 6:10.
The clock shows 6:31
